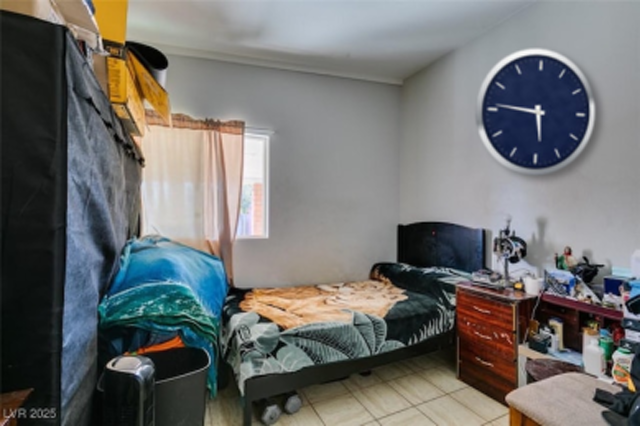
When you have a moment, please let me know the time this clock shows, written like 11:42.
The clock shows 5:46
